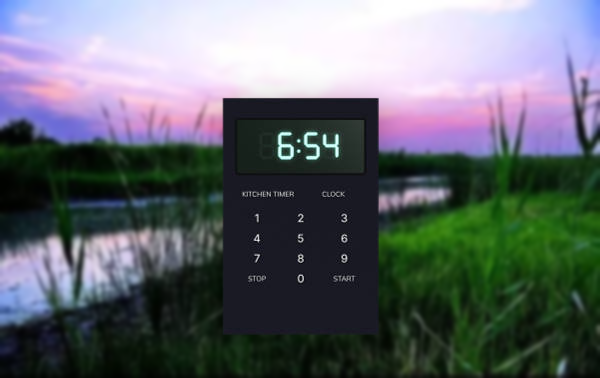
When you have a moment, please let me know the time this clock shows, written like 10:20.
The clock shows 6:54
